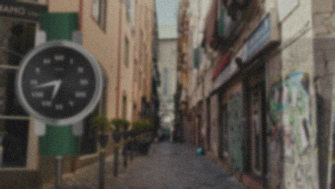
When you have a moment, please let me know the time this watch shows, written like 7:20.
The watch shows 6:43
